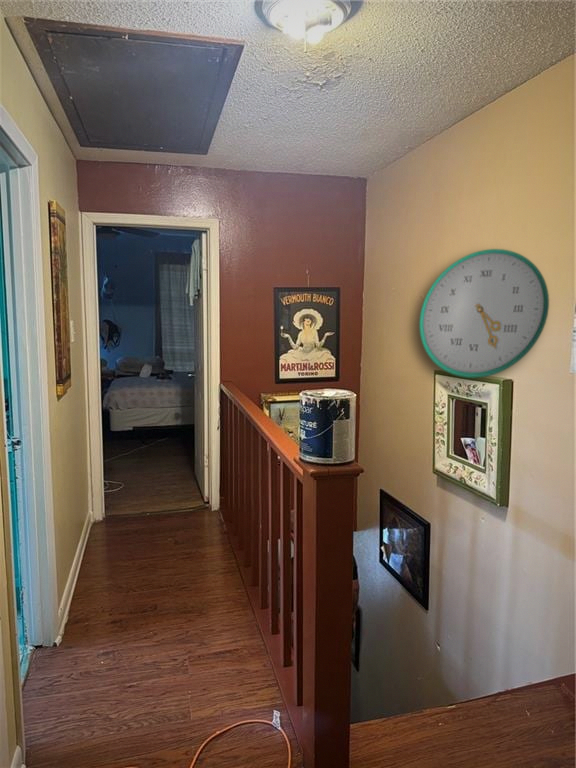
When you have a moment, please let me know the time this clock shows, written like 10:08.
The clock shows 4:25
